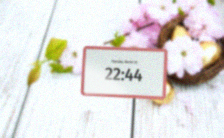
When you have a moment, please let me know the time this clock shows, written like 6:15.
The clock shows 22:44
